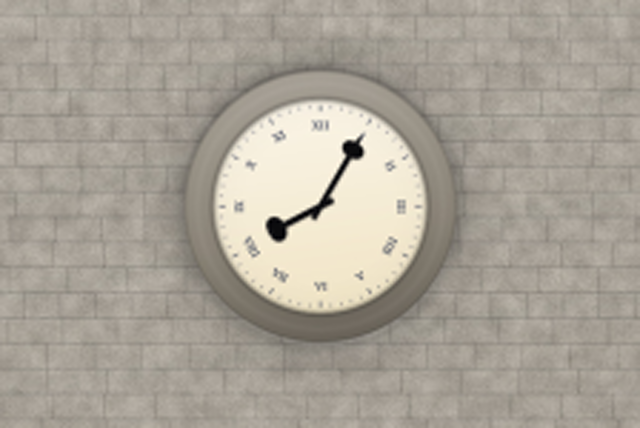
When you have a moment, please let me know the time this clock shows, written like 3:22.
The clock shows 8:05
